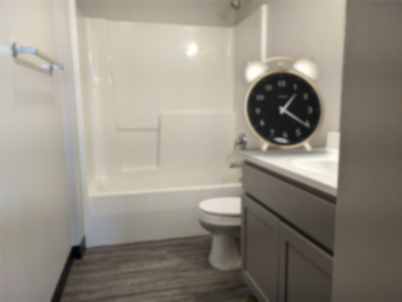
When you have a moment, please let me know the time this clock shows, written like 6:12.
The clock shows 1:21
